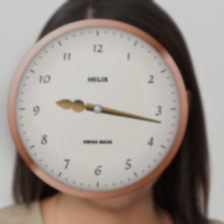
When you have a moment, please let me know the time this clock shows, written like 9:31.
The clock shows 9:17
